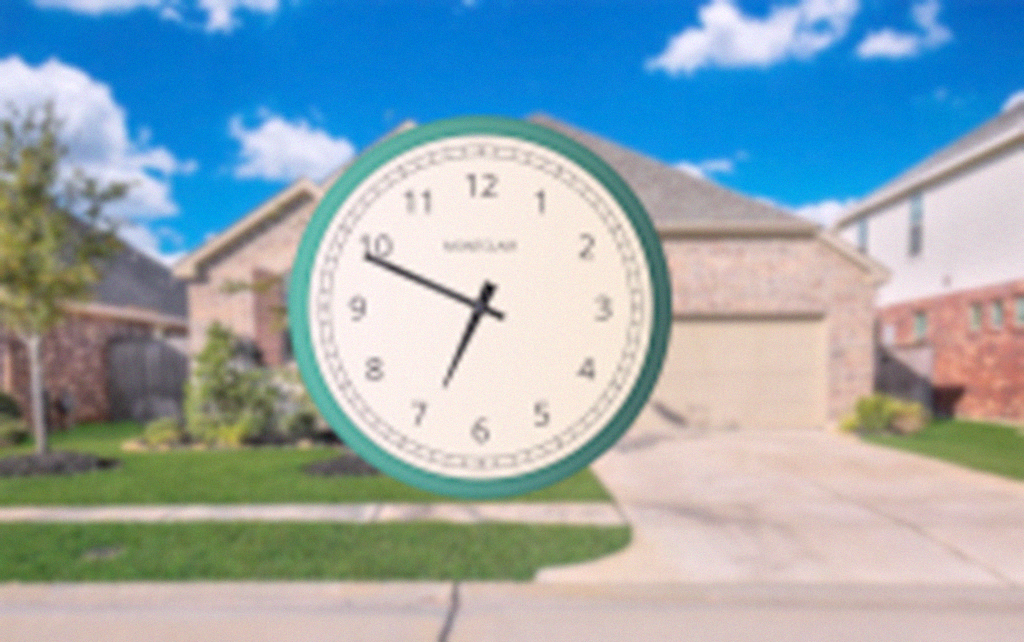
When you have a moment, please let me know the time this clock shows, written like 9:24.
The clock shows 6:49
